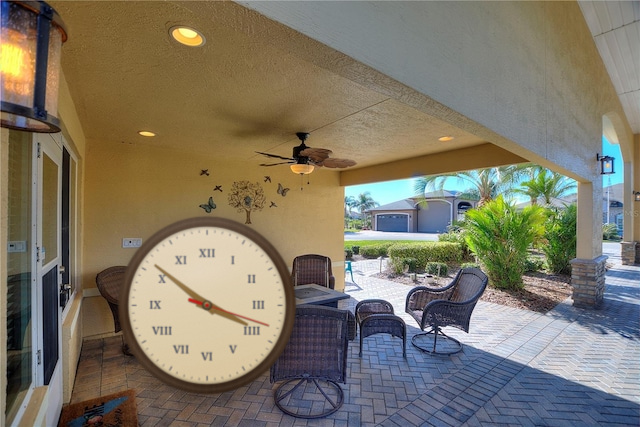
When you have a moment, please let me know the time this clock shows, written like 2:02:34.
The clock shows 3:51:18
